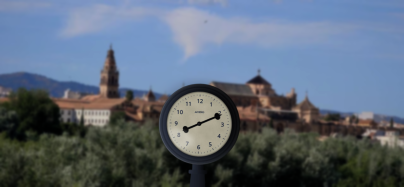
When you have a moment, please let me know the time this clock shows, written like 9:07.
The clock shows 8:11
